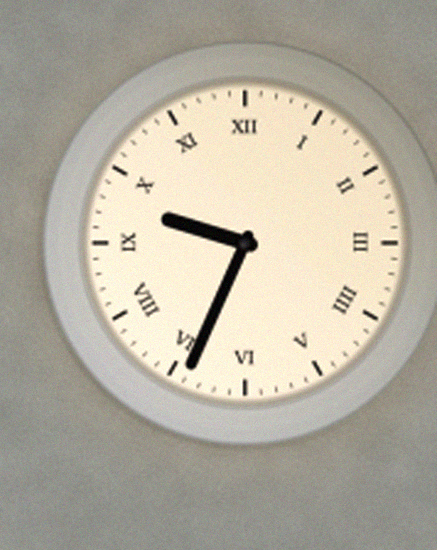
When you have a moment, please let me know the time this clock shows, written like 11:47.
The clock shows 9:34
